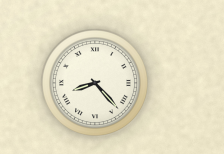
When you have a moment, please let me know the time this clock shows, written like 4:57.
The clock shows 8:23
